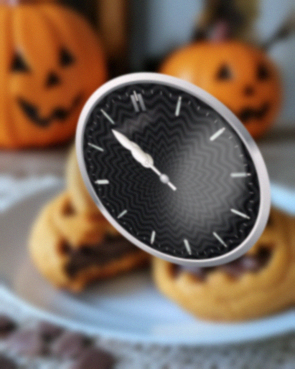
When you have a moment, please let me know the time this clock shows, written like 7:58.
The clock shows 10:54
